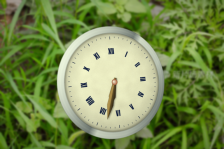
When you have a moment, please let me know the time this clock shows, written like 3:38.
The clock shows 6:33
